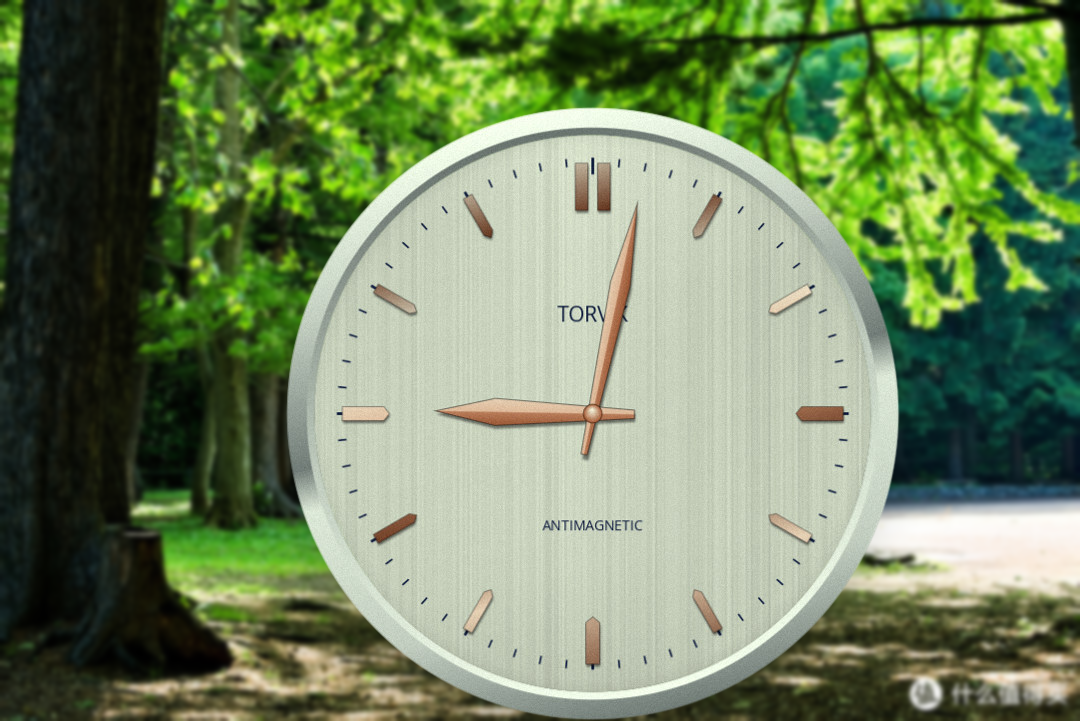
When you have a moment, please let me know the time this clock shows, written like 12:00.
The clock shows 9:02
